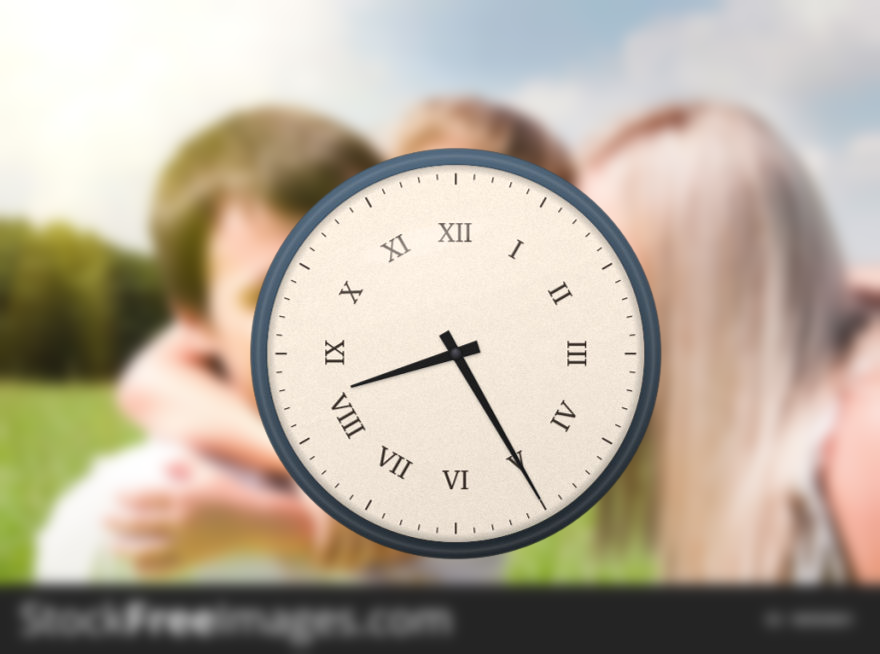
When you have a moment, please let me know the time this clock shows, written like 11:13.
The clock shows 8:25
